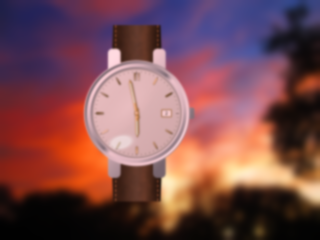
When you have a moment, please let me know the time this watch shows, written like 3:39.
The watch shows 5:58
